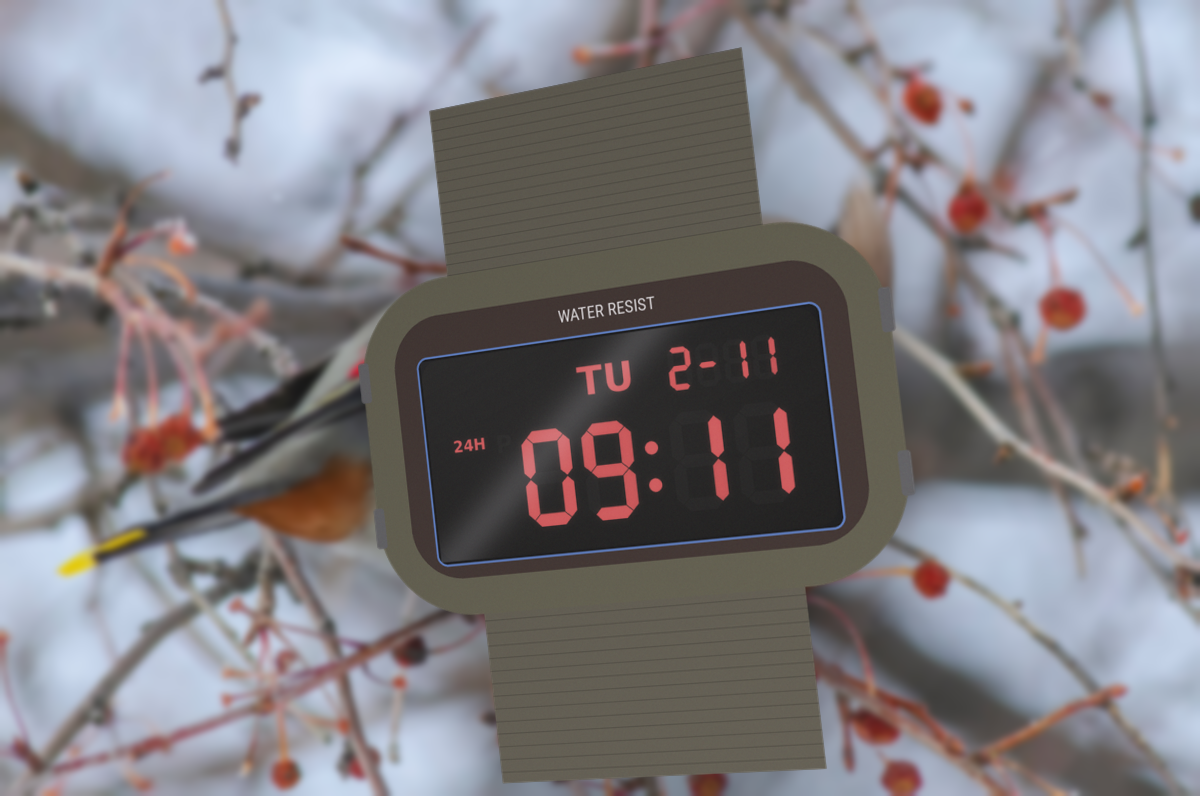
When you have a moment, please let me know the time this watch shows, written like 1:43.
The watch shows 9:11
